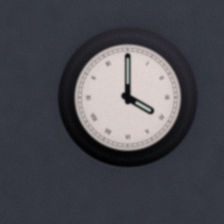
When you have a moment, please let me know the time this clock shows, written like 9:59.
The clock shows 4:00
